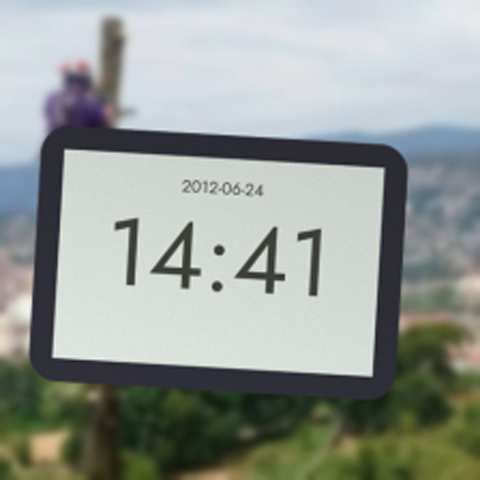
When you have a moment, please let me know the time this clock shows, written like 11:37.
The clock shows 14:41
